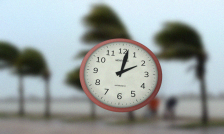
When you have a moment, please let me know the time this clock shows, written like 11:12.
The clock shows 2:02
